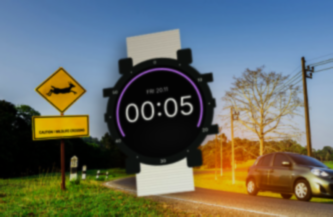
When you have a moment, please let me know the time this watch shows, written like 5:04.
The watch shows 0:05
